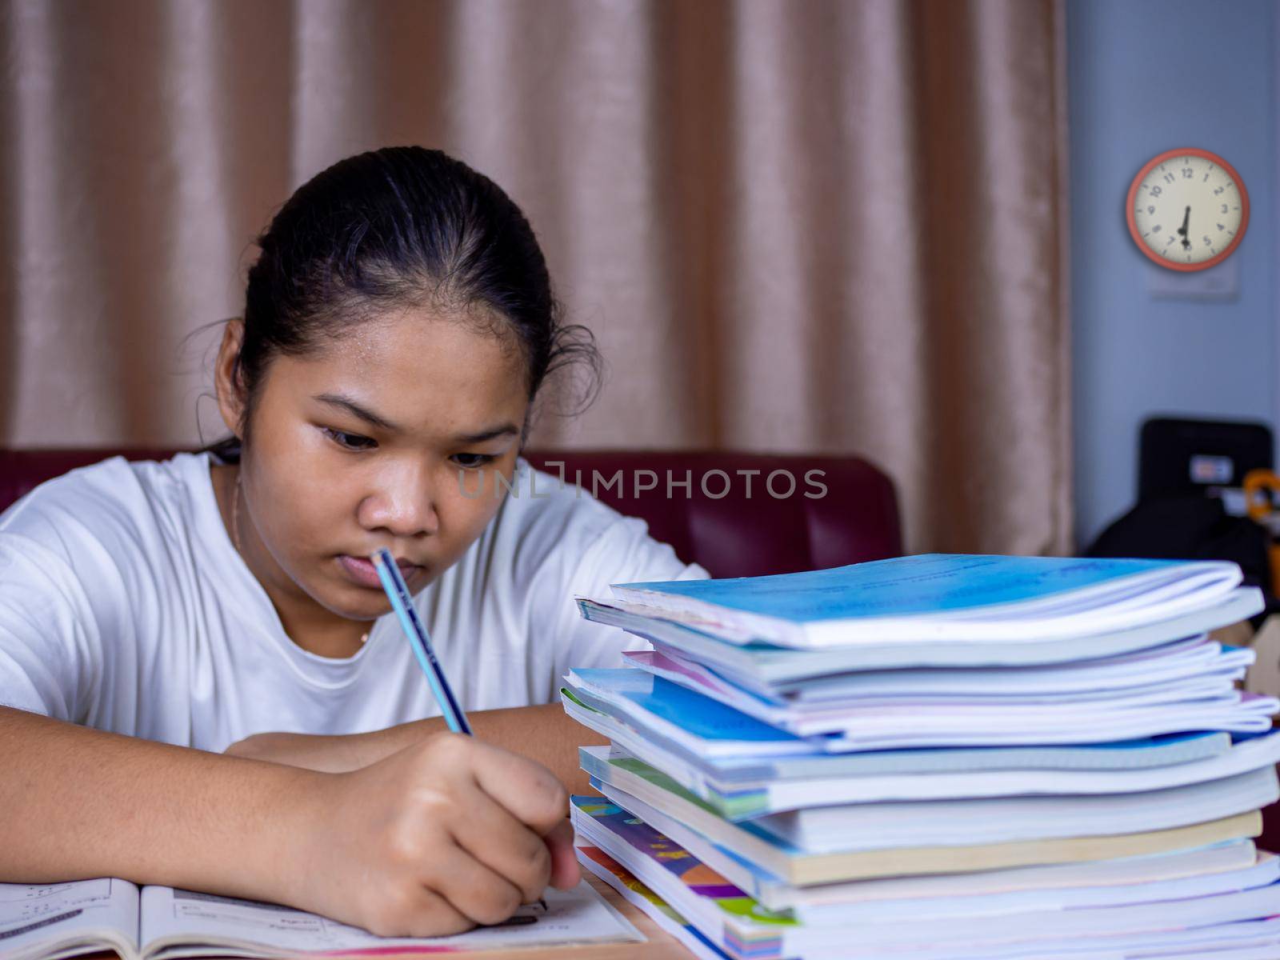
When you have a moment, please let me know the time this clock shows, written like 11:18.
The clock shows 6:31
